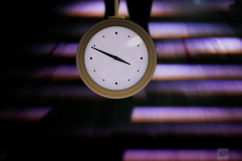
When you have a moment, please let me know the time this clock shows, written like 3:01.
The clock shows 3:49
